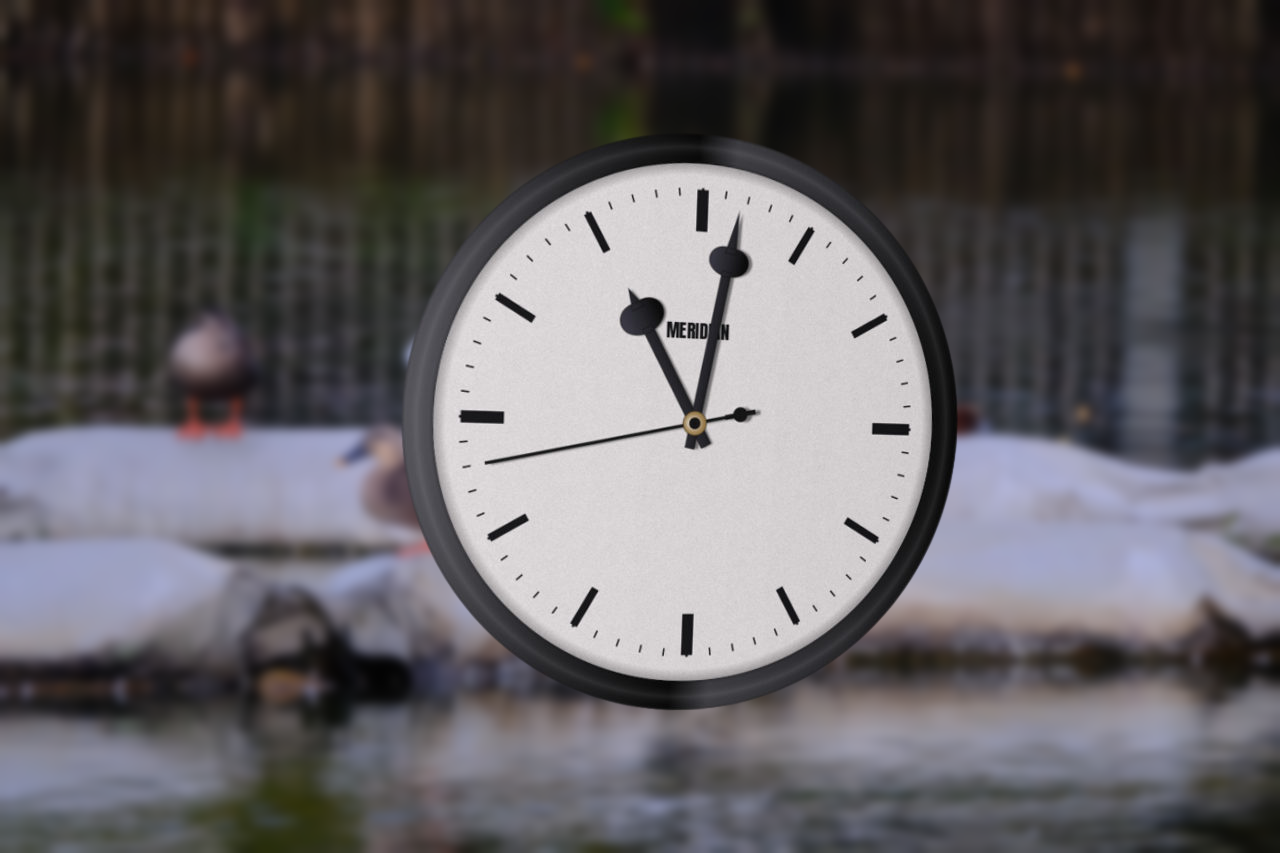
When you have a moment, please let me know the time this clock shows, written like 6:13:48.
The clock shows 11:01:43
